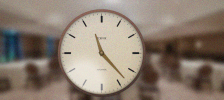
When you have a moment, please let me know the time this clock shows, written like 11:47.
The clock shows 11:23
